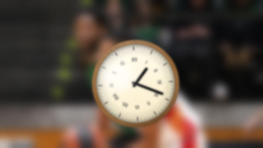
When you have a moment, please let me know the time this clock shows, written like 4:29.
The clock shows 1:19
